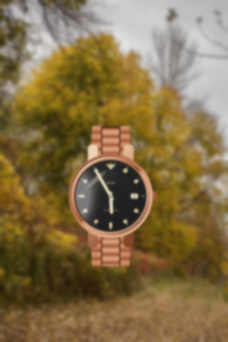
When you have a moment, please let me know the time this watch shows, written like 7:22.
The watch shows 5:55
